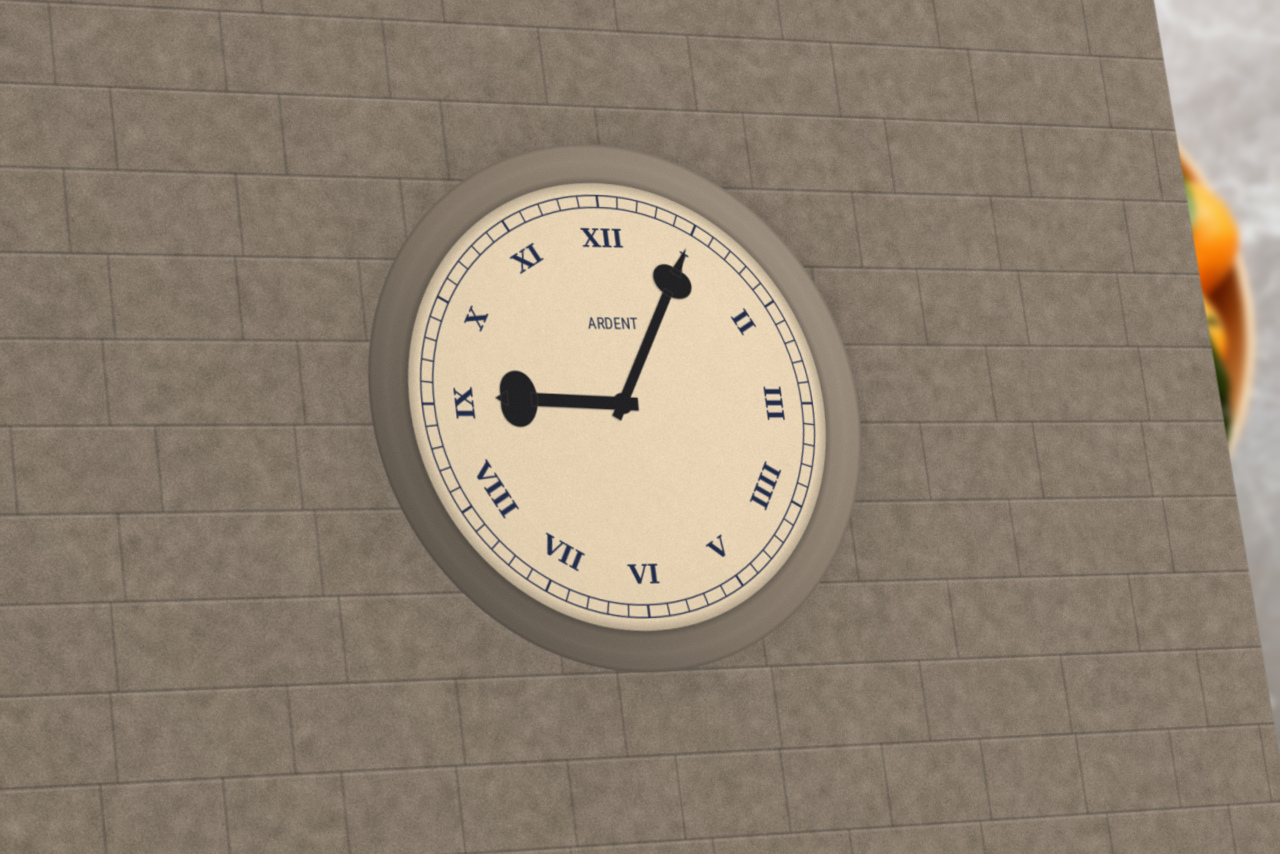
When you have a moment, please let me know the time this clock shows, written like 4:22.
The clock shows 9:05
